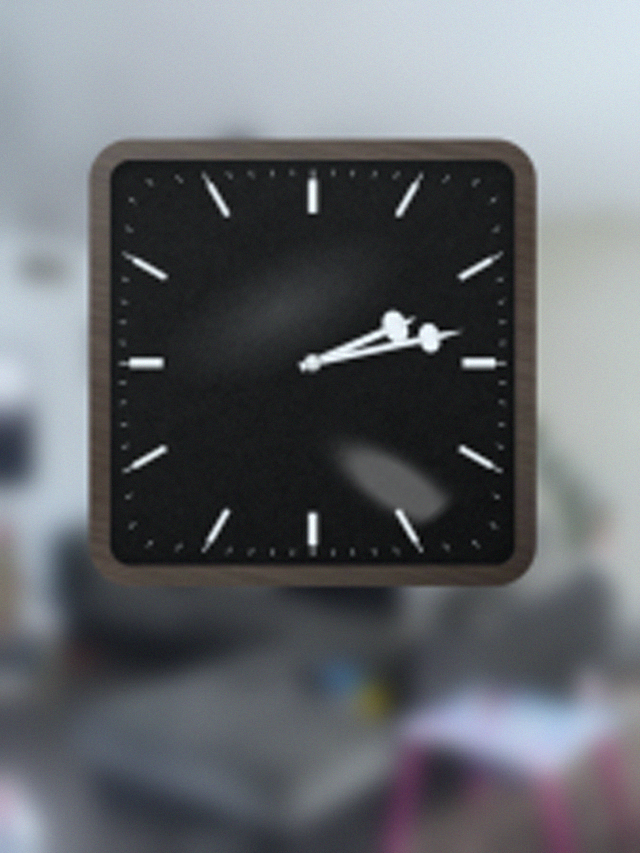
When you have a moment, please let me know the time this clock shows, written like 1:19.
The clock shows 2:13
